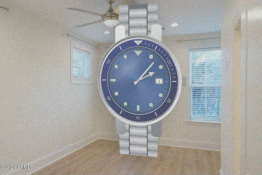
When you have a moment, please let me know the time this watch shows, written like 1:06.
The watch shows 2:07
